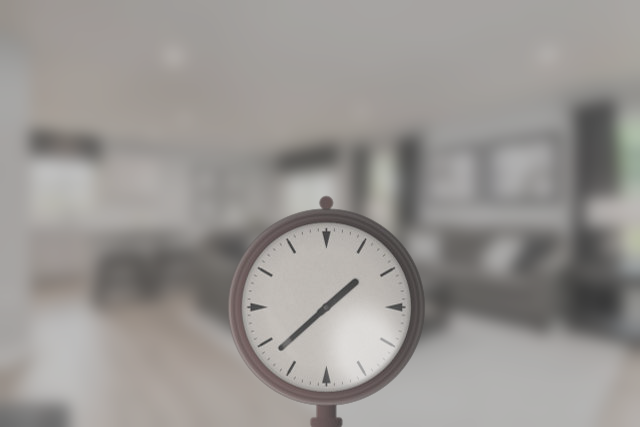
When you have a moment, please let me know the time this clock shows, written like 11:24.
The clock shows 1:38
